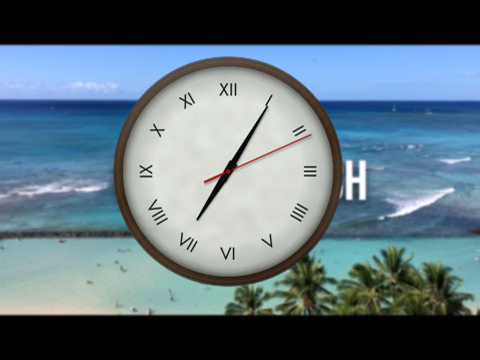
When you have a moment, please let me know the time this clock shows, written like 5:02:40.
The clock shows 7:05:11
